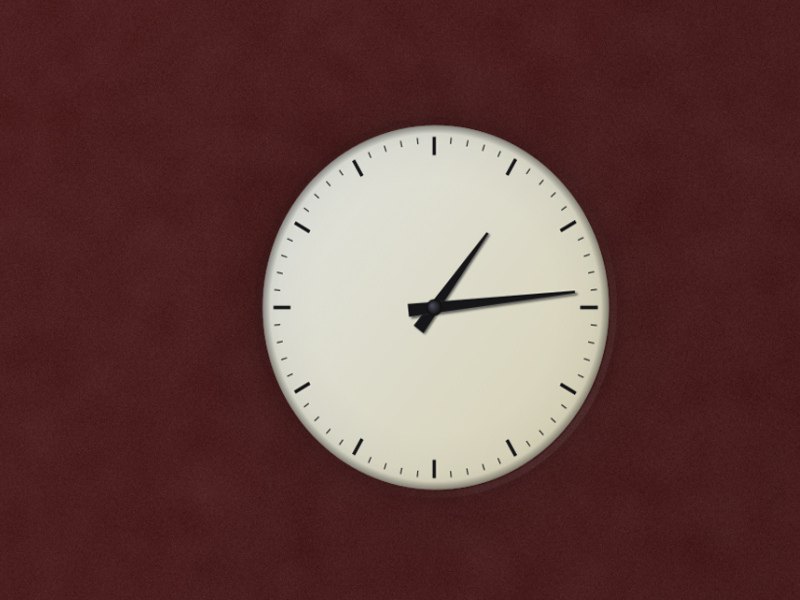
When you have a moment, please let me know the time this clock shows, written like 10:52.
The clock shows 1:14
